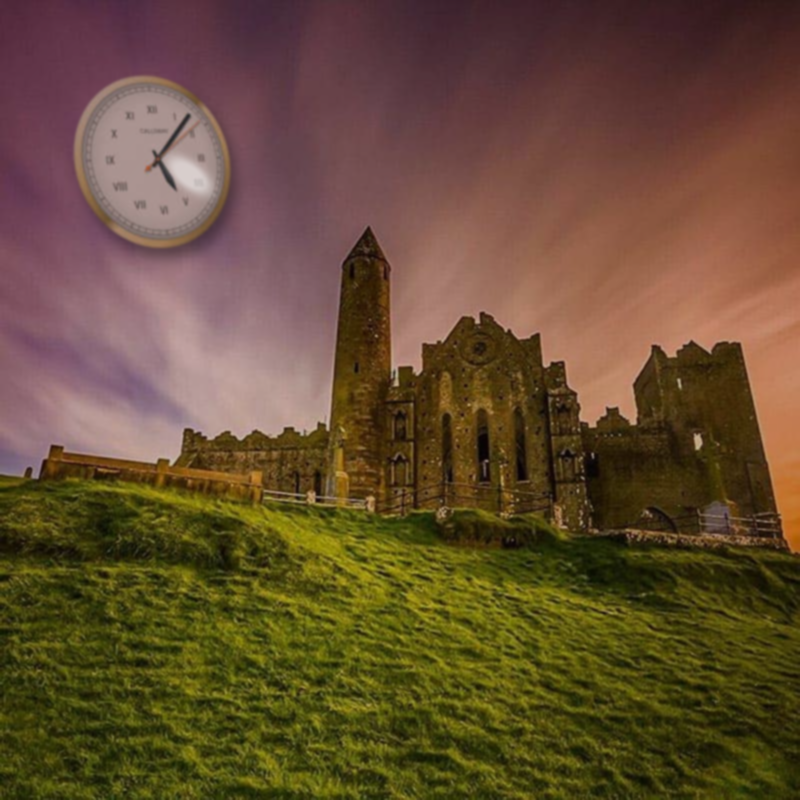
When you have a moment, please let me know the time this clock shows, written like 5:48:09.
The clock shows 5:07:09
